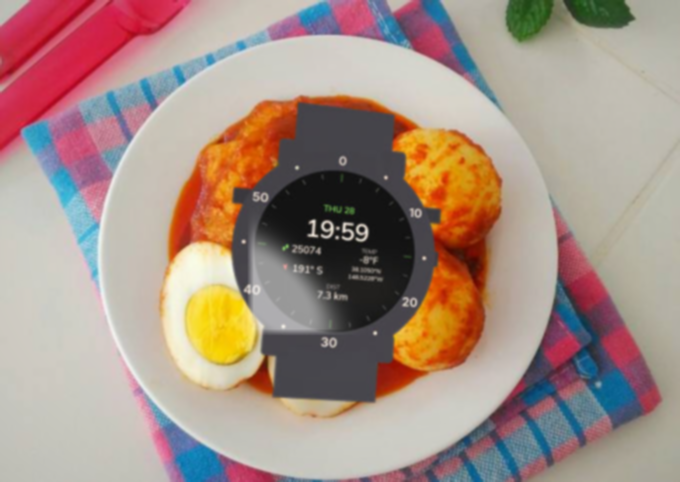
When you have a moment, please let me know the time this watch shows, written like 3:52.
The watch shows 19:59
